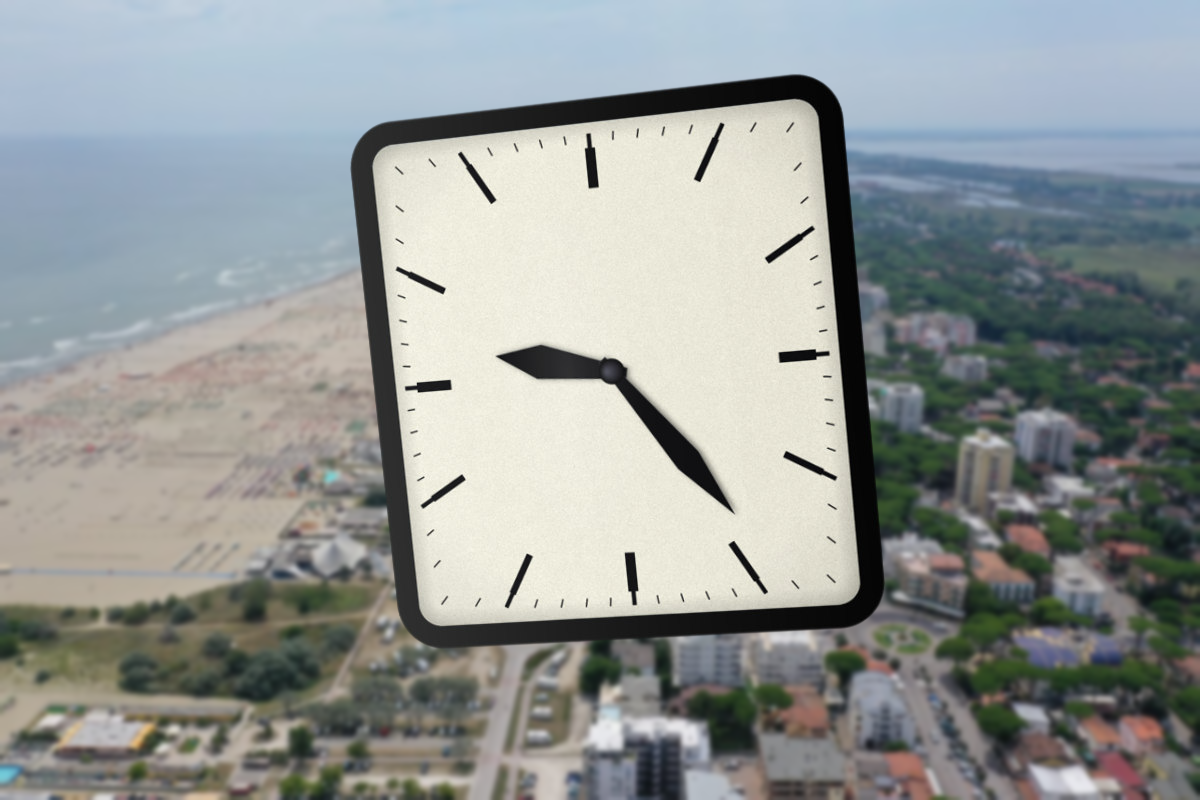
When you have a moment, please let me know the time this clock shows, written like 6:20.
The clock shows 9:24
